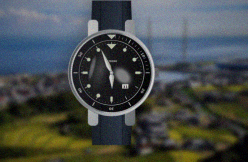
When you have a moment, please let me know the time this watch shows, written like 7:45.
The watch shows 5:56
